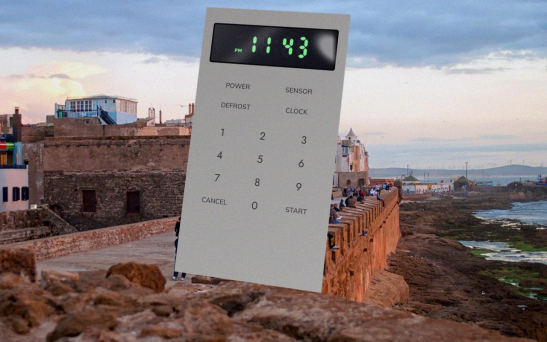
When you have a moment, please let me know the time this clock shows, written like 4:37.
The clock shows 11:43
